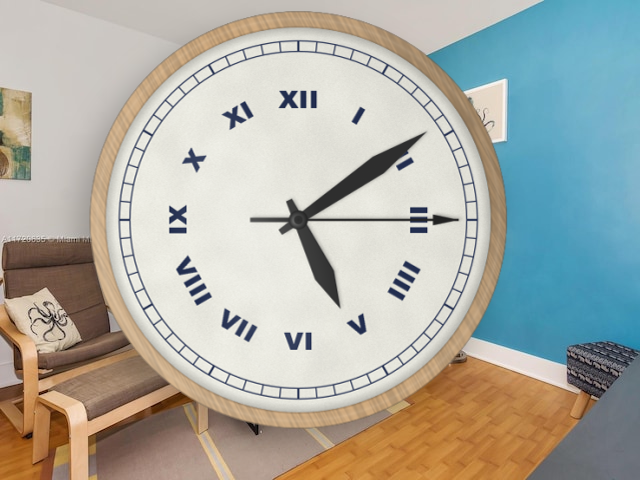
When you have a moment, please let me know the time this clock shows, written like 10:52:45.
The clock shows 5:09:15
